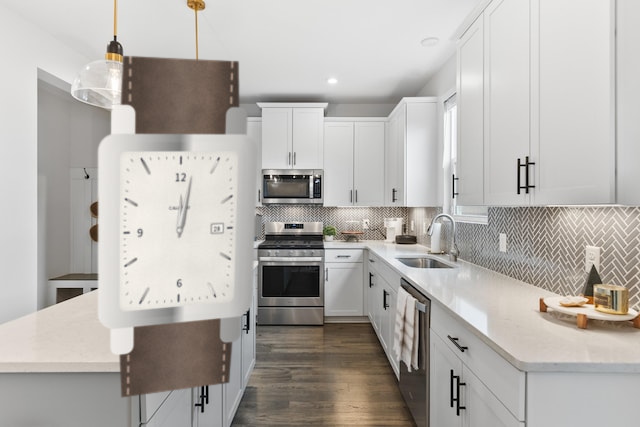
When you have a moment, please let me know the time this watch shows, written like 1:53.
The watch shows 12:02
